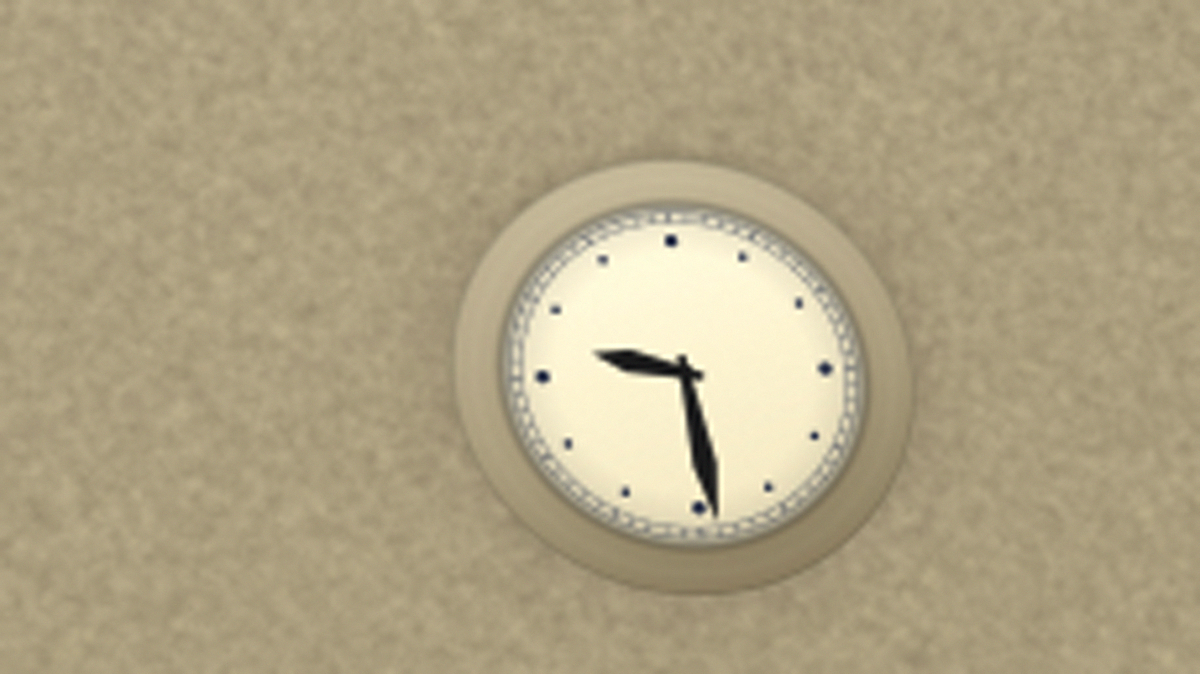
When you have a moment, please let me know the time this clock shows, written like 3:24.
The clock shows 9:29
